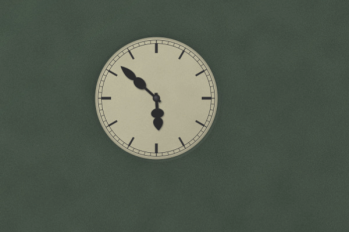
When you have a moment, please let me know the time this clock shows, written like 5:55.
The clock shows 5:52
